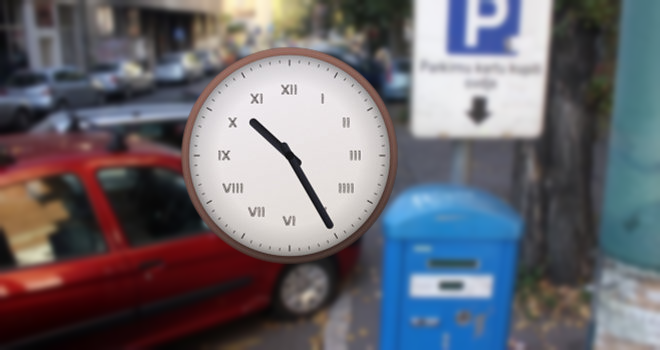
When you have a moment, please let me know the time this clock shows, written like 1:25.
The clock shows 10:25
